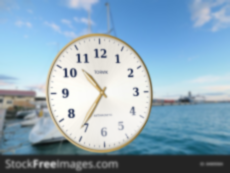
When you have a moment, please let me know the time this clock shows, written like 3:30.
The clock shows 10:36
